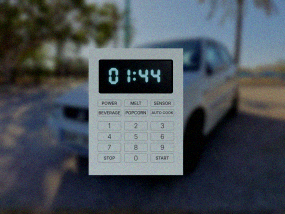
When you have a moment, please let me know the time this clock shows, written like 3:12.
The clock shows 1:44
